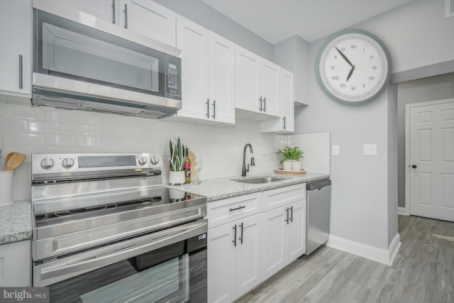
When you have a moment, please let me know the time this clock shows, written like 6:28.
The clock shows 6:53
